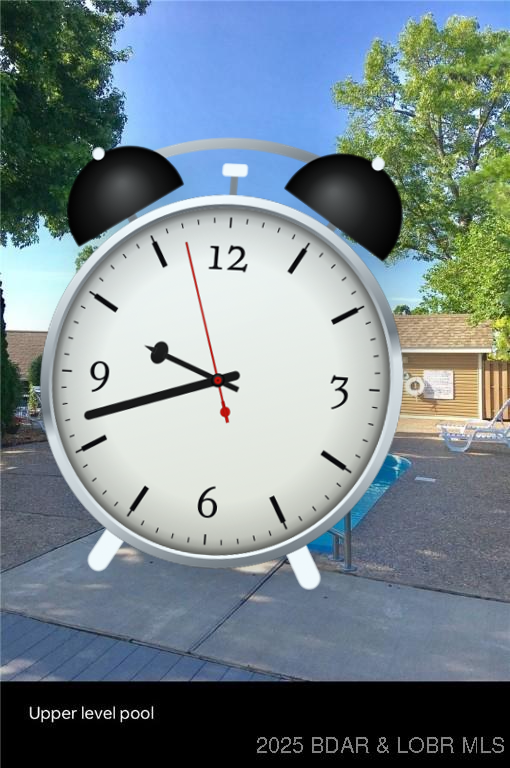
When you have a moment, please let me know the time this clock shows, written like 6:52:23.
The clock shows 9:41:57
